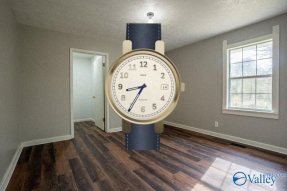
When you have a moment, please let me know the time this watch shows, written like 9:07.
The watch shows 8:35
